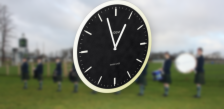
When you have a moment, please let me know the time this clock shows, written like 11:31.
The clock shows 12:57
